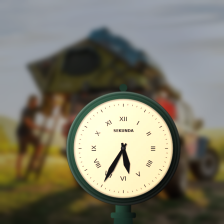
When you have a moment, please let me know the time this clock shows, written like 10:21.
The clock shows 5:35
